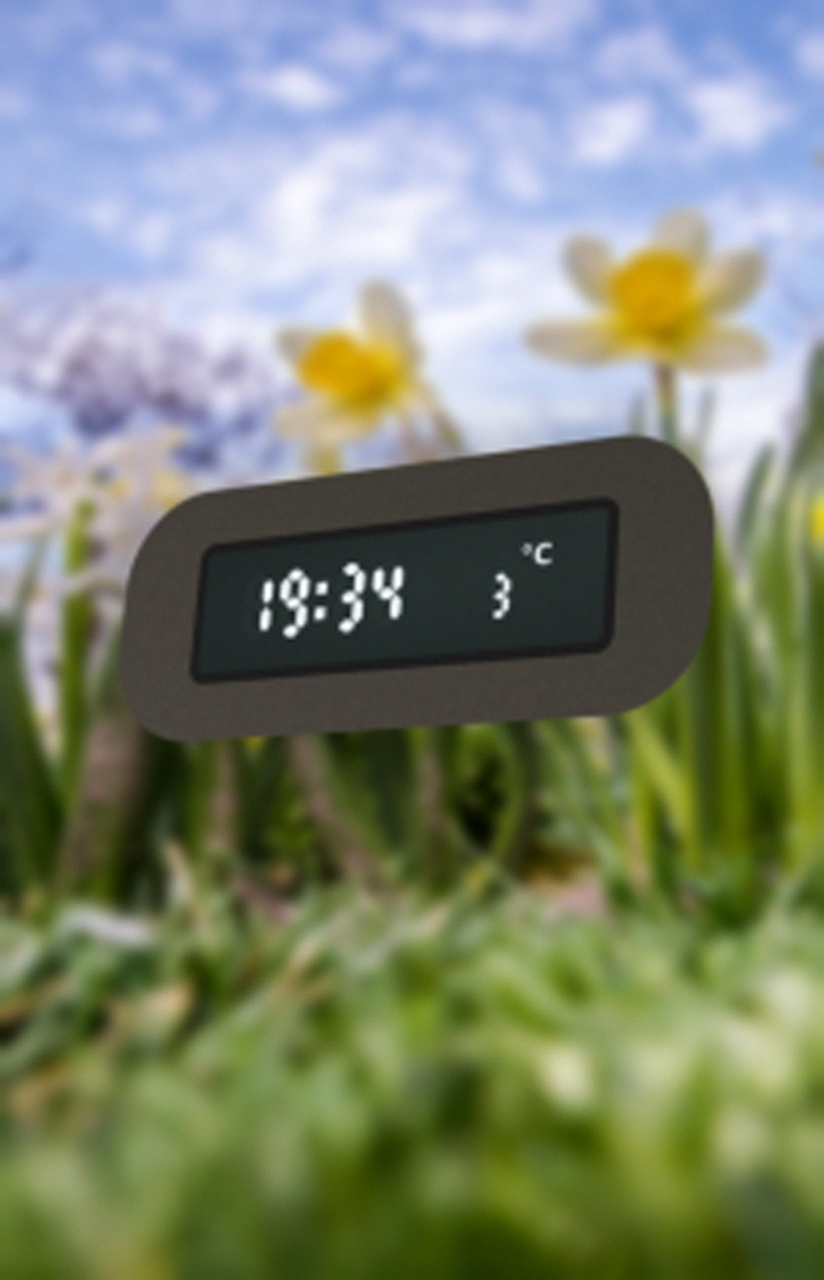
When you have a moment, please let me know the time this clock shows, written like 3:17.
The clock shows 19:34
